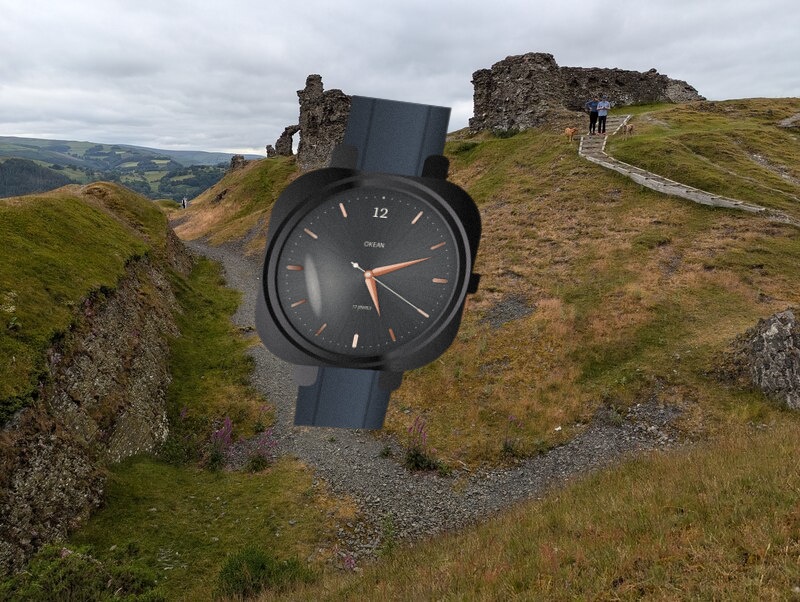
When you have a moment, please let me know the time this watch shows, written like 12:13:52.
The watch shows 5:11:20
